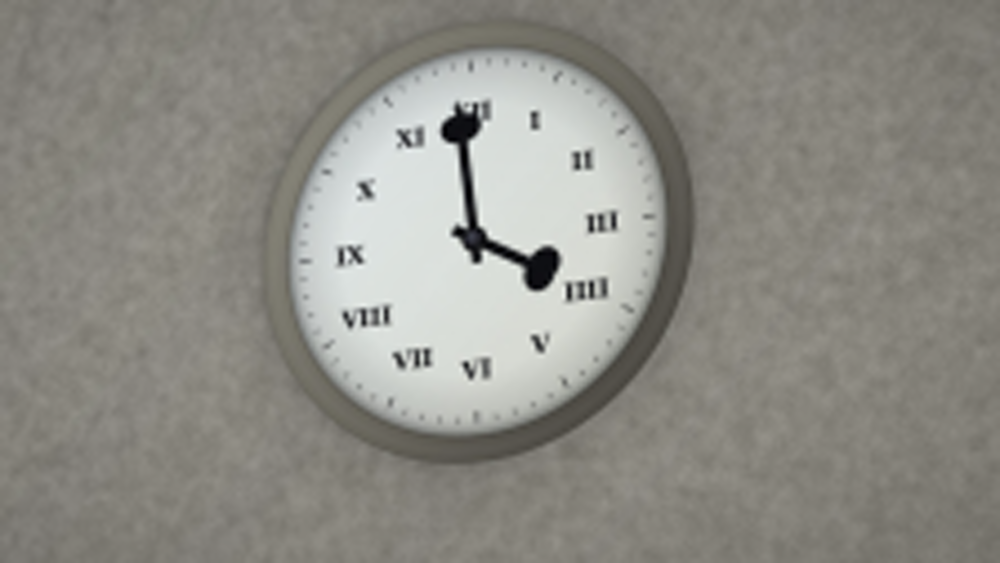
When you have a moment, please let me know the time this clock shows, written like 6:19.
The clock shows 3:59
